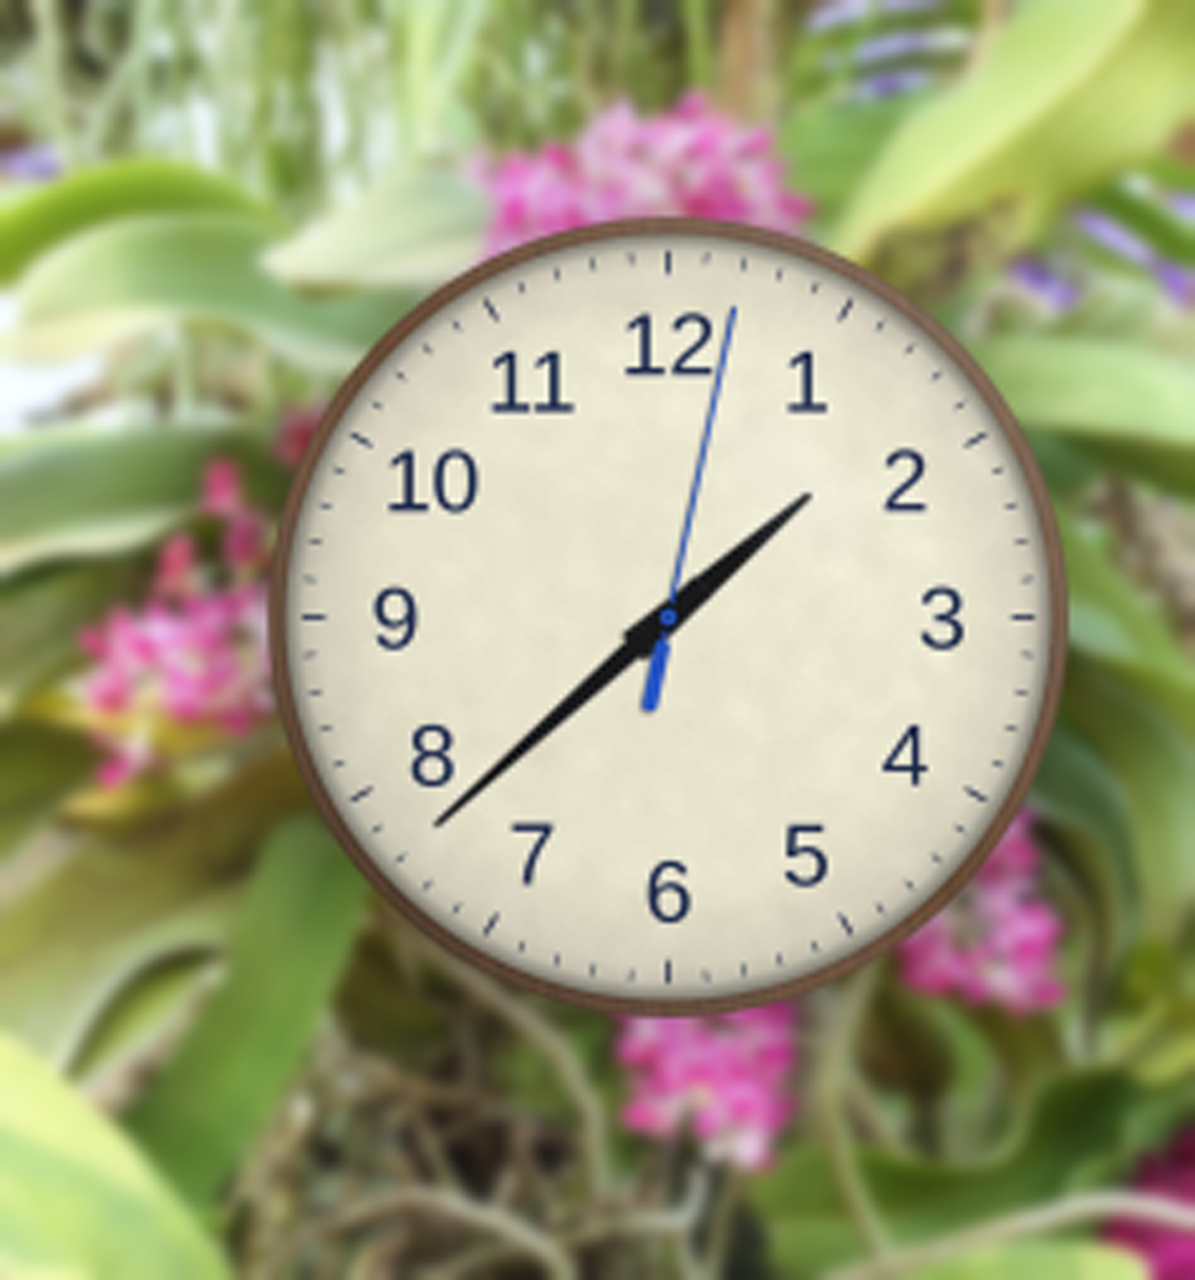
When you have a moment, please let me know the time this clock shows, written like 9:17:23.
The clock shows 1:38:02
